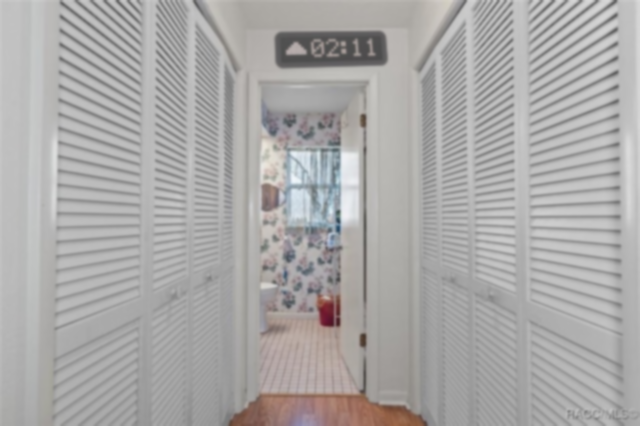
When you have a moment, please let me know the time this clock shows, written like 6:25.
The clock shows 2:11
